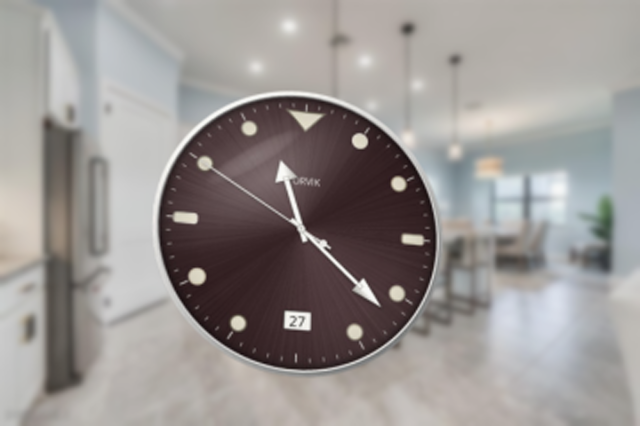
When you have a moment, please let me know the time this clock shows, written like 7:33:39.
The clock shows 11:21:50
